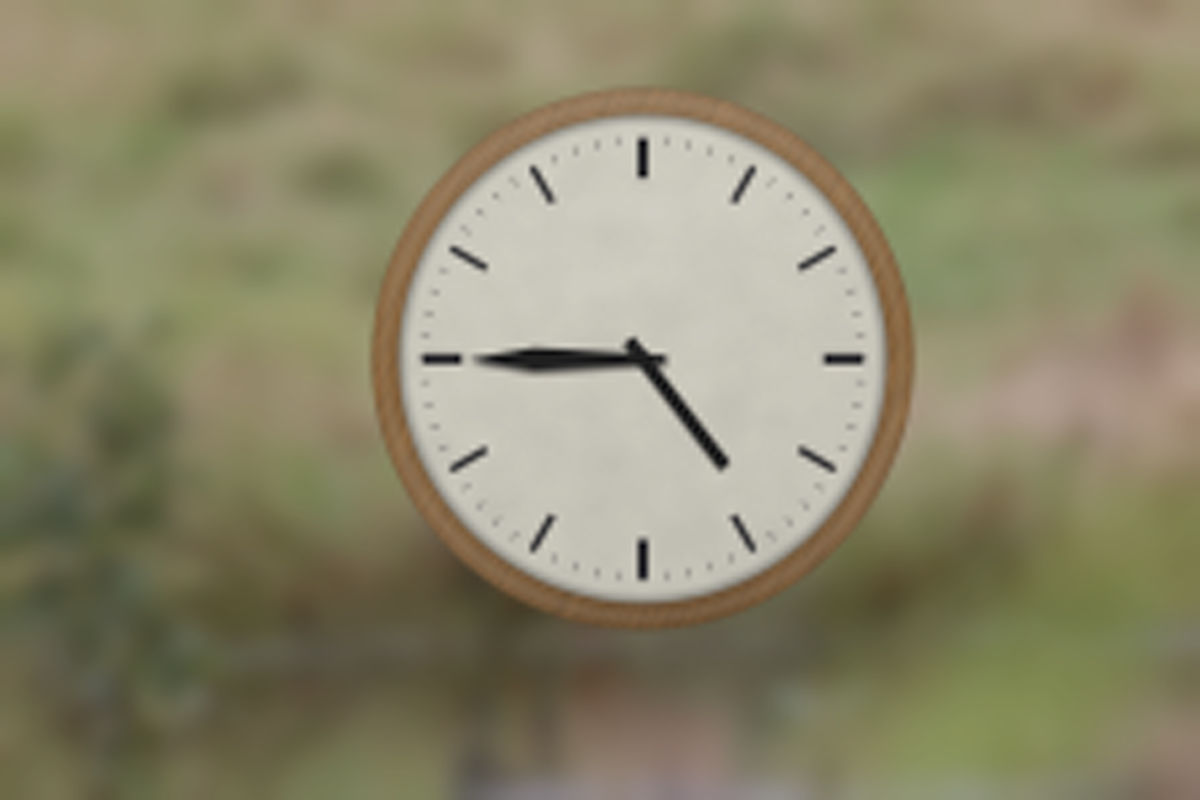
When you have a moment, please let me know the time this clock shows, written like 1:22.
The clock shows 4:45
